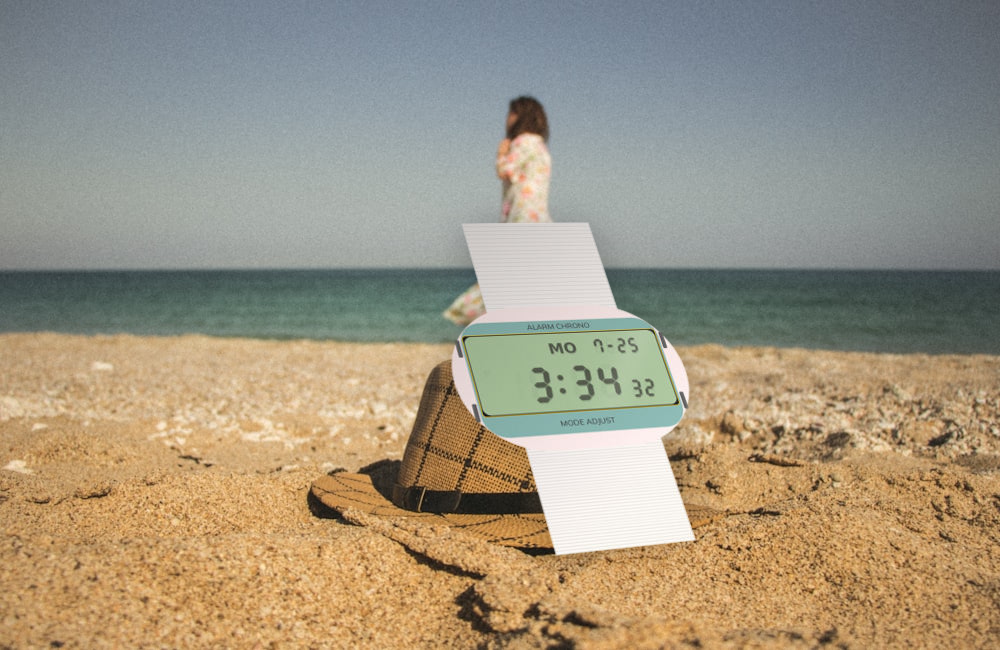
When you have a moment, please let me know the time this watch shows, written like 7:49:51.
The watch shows 3:34:32
